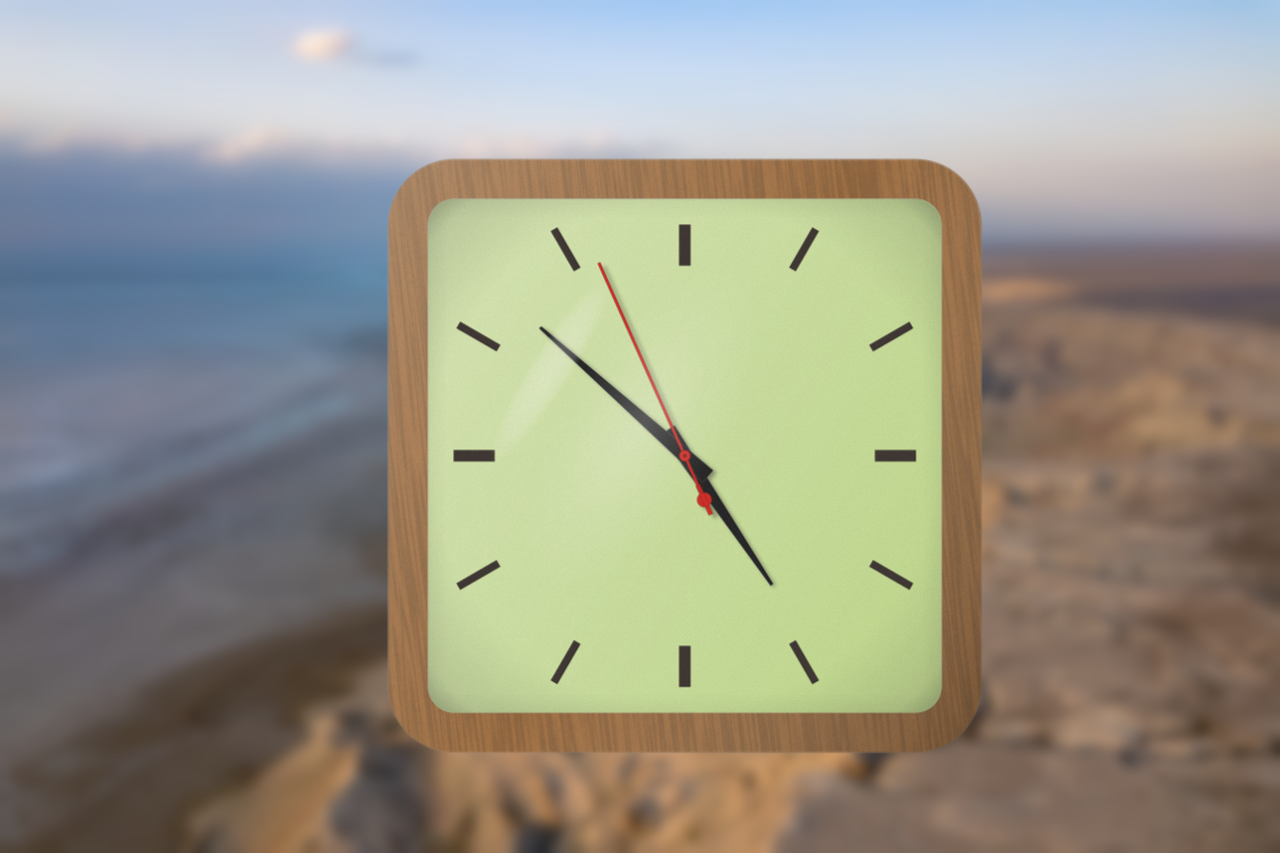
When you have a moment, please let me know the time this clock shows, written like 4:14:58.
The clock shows 4:51:56
